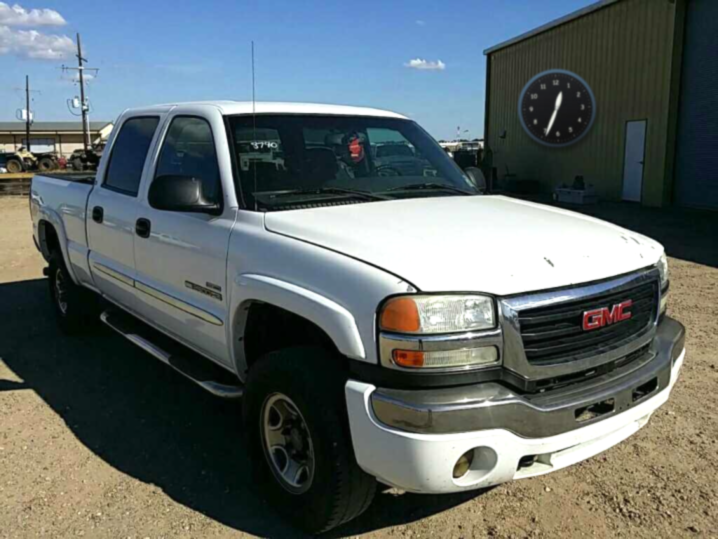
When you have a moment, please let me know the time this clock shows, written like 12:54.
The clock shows 12:34
